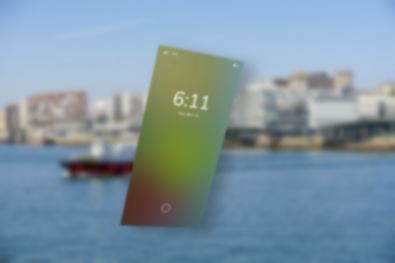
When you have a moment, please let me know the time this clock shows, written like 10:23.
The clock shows 6:11
